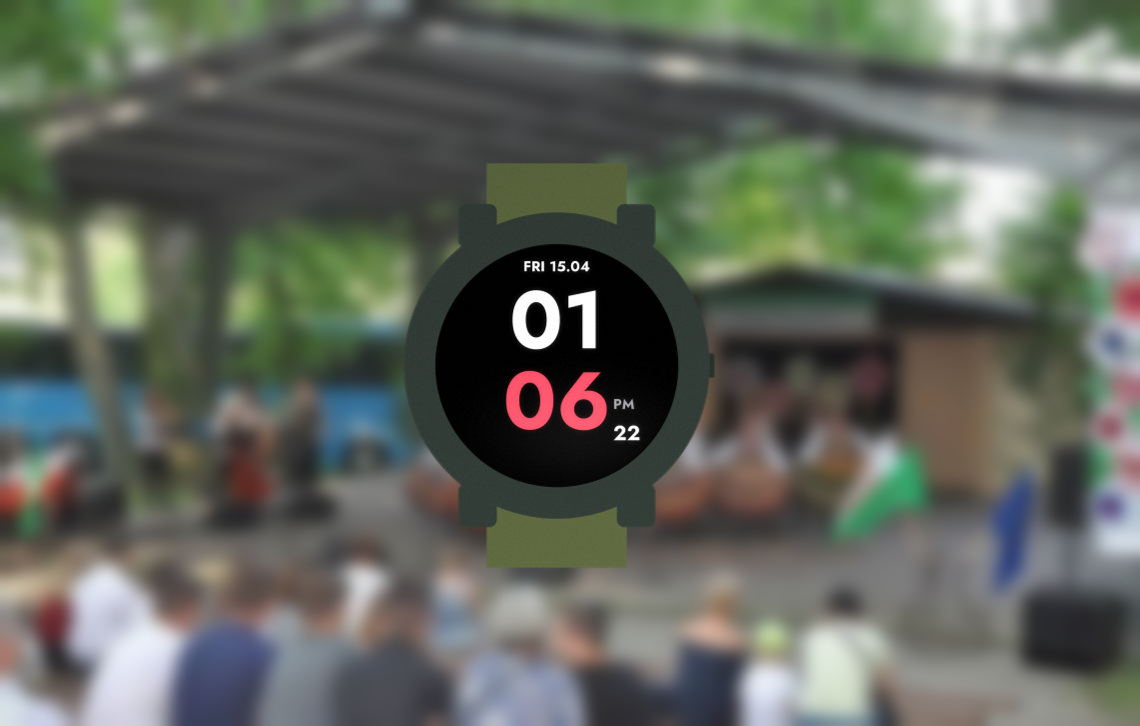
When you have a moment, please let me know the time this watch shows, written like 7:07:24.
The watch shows 1:06:22
